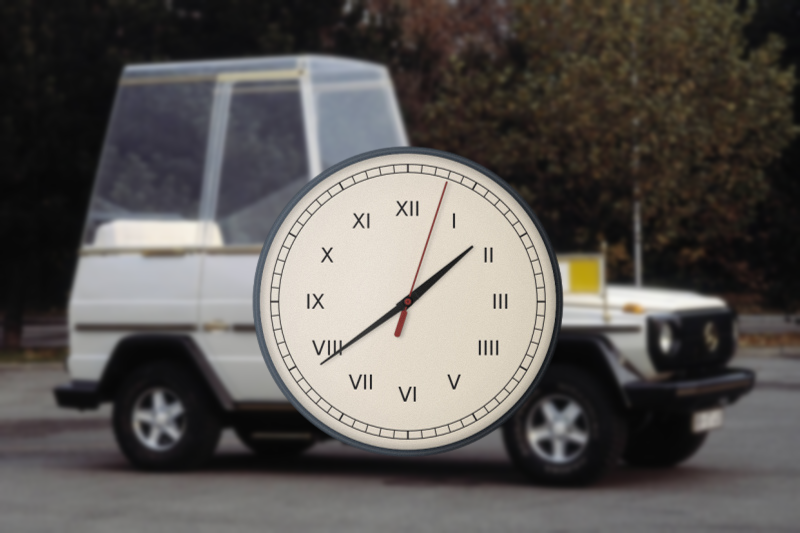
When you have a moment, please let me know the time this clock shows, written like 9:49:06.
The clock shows 1:39:03
